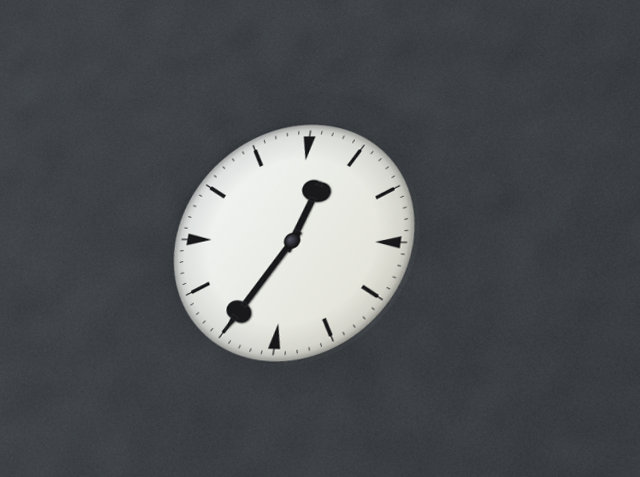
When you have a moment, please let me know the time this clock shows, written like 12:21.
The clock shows 12:35
